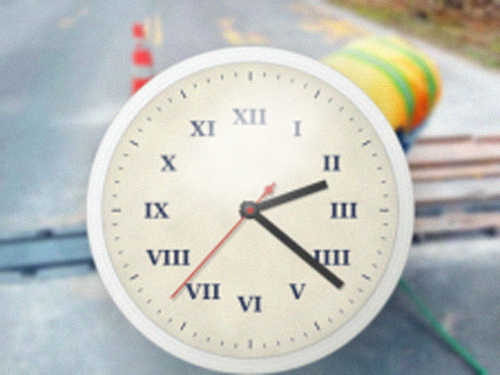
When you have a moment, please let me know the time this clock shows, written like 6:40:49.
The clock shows 2:21:37
